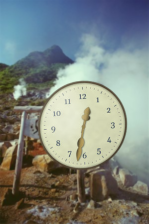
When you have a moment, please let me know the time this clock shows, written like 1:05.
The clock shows 12:32
